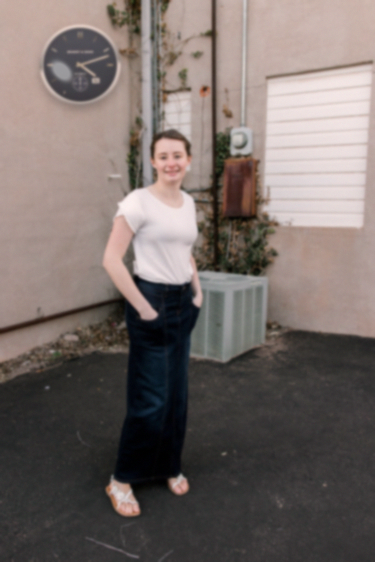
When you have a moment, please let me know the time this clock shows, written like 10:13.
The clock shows 4:12
